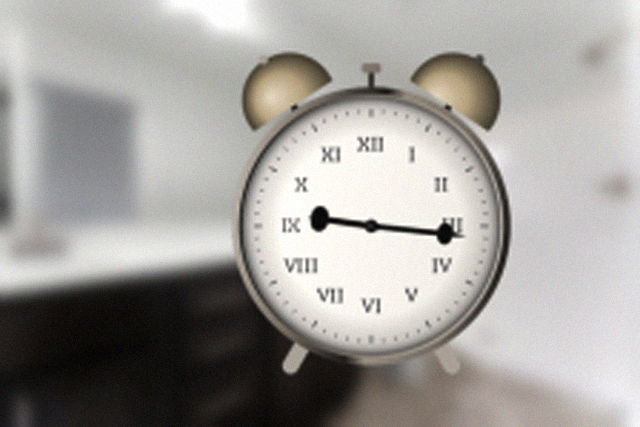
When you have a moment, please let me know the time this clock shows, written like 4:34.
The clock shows 9:16
